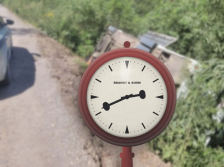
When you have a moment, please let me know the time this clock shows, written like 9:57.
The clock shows 2:41
